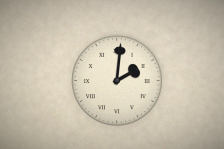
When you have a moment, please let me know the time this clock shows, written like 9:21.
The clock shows 2:01
